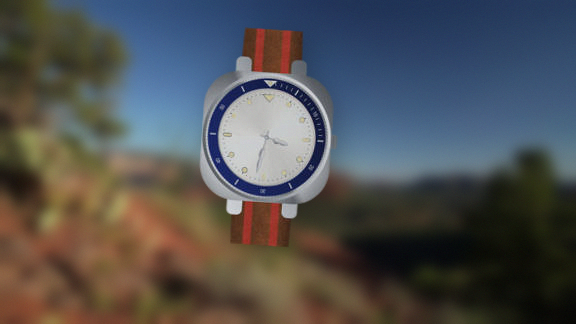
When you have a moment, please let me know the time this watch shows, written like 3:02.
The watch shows 3:32
